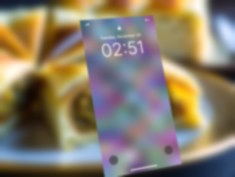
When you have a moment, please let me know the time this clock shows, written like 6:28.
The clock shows 2:51
